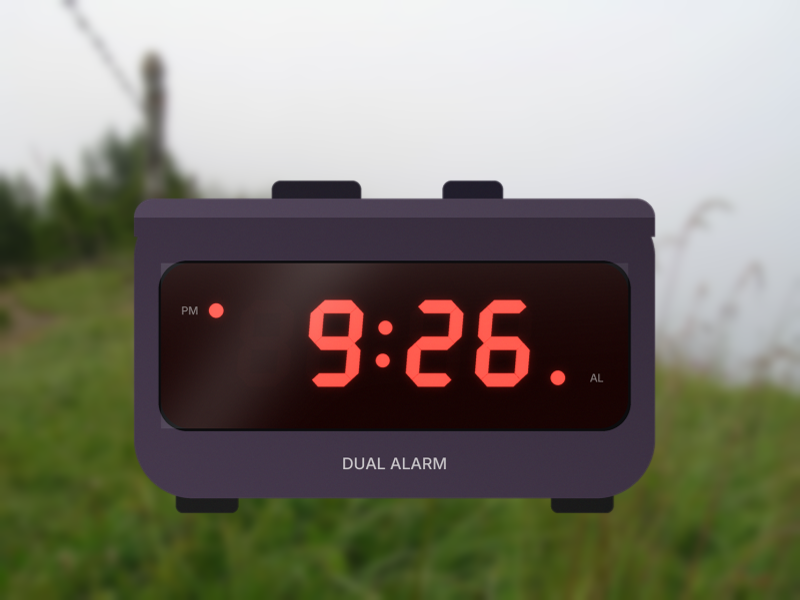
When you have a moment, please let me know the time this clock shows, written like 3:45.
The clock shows 9:26
